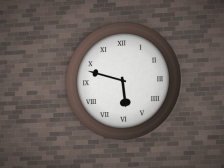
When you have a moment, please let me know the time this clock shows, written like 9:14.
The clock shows 5:48
